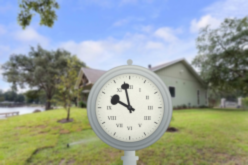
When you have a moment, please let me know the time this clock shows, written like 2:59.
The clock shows 9:58
